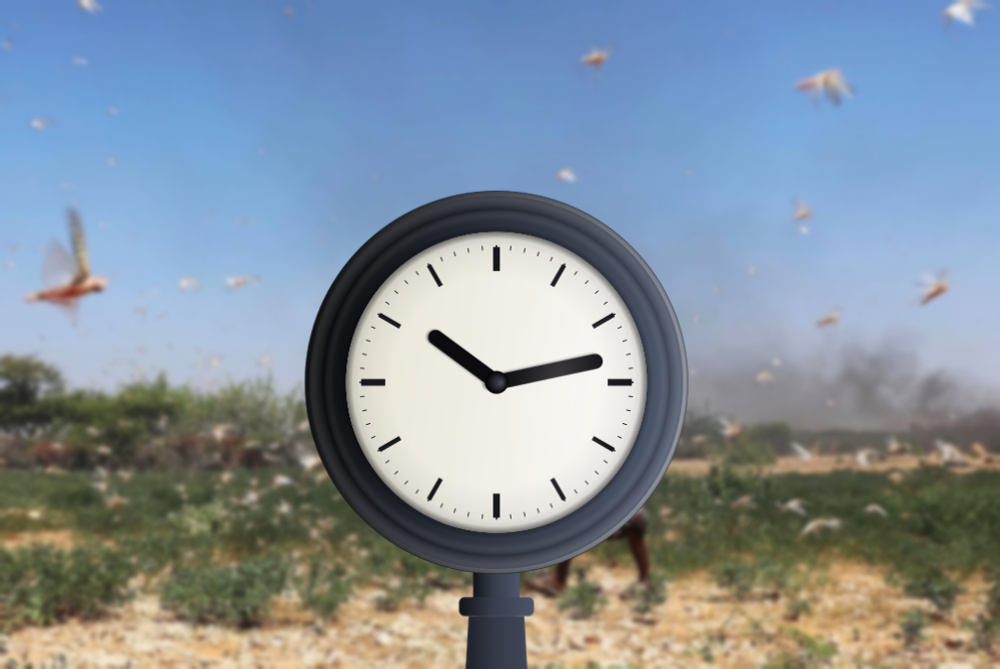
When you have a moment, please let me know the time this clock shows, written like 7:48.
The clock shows 10:13
